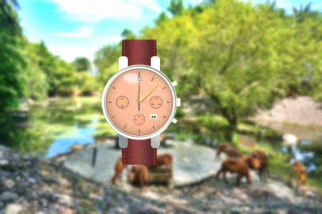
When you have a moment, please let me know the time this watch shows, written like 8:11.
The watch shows 12:08
